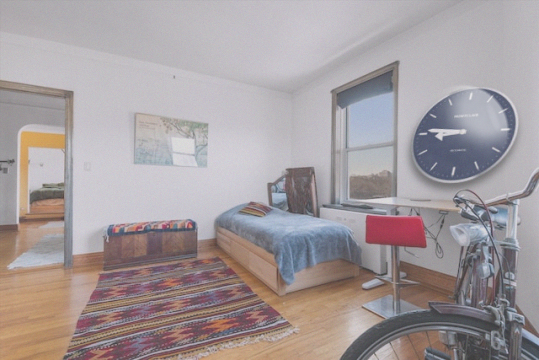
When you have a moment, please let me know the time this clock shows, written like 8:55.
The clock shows 8:46
